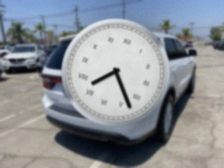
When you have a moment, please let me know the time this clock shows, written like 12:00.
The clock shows 7:23
